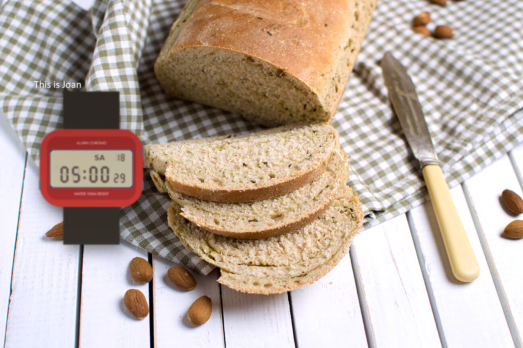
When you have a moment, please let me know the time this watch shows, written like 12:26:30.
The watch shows 5:00:29
